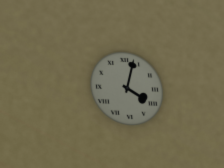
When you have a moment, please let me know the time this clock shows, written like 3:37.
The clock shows 4:03
